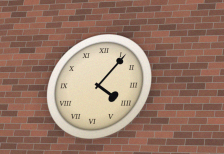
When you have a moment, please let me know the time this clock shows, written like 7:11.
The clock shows 4:06
